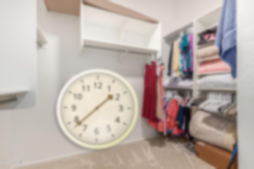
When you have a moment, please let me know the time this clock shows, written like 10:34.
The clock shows 1:38
